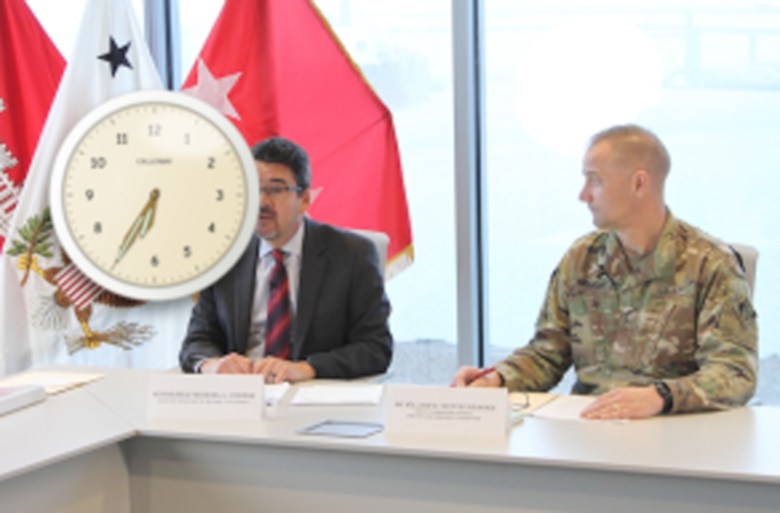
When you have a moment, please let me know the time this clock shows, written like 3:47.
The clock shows 6:35
